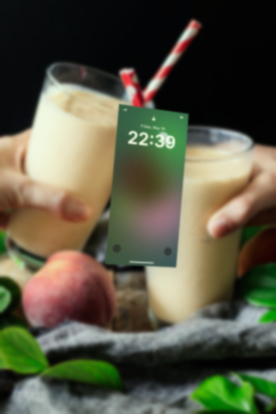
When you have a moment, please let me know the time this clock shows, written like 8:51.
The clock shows 22:39
